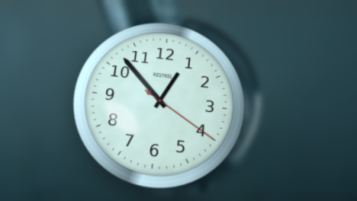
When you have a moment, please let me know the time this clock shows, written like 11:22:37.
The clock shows 12:52:20
